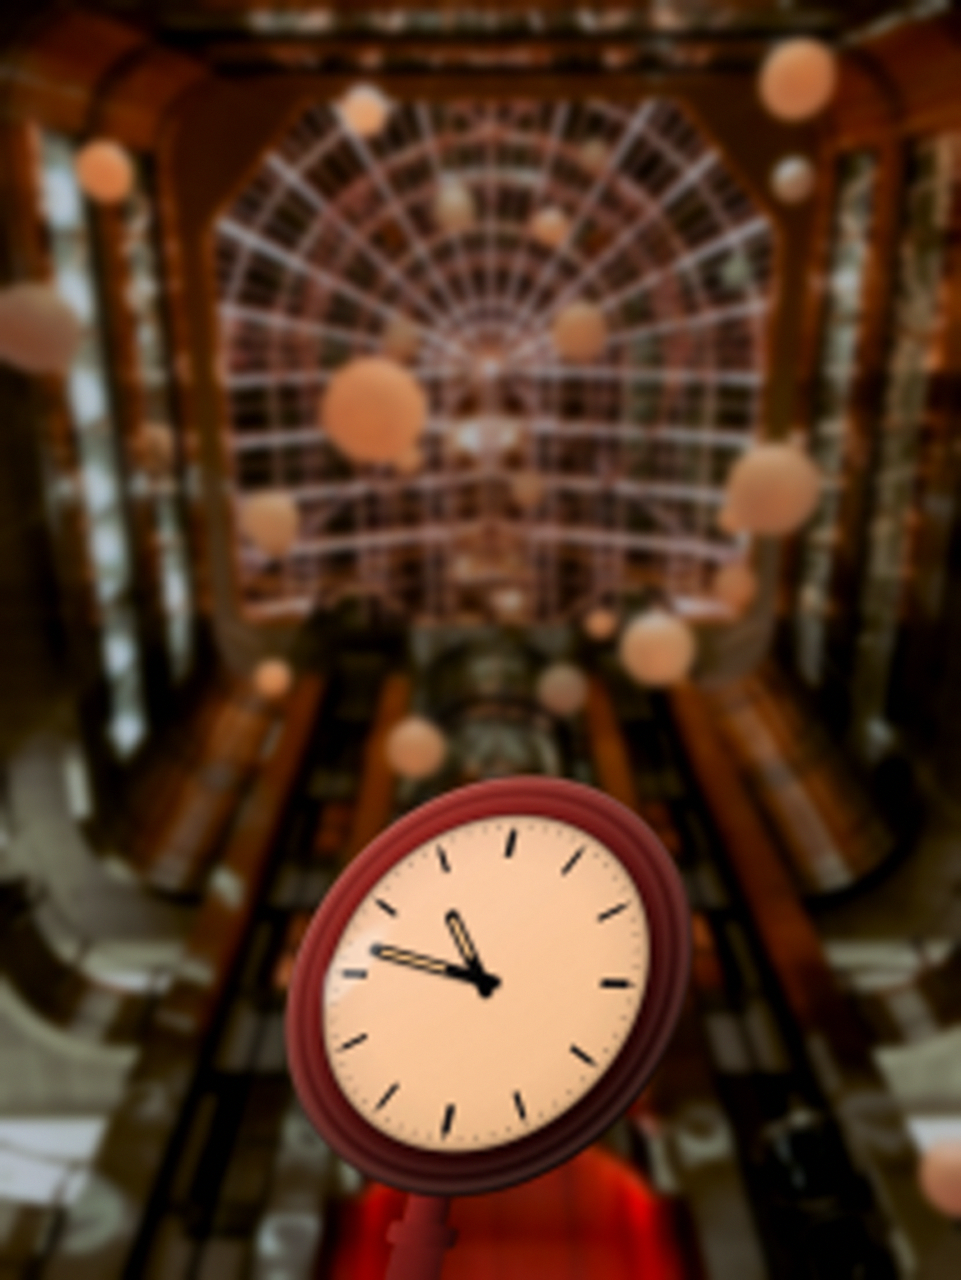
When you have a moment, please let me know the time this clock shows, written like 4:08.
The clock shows 10:47
